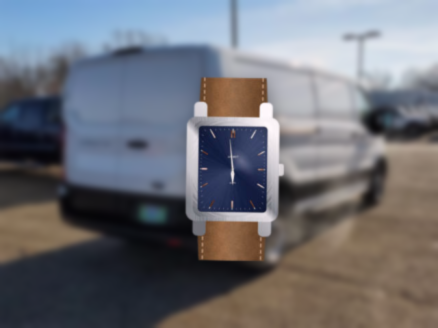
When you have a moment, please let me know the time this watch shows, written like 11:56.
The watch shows 5:59
